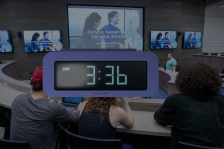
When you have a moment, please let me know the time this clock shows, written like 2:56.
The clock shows 3:36
